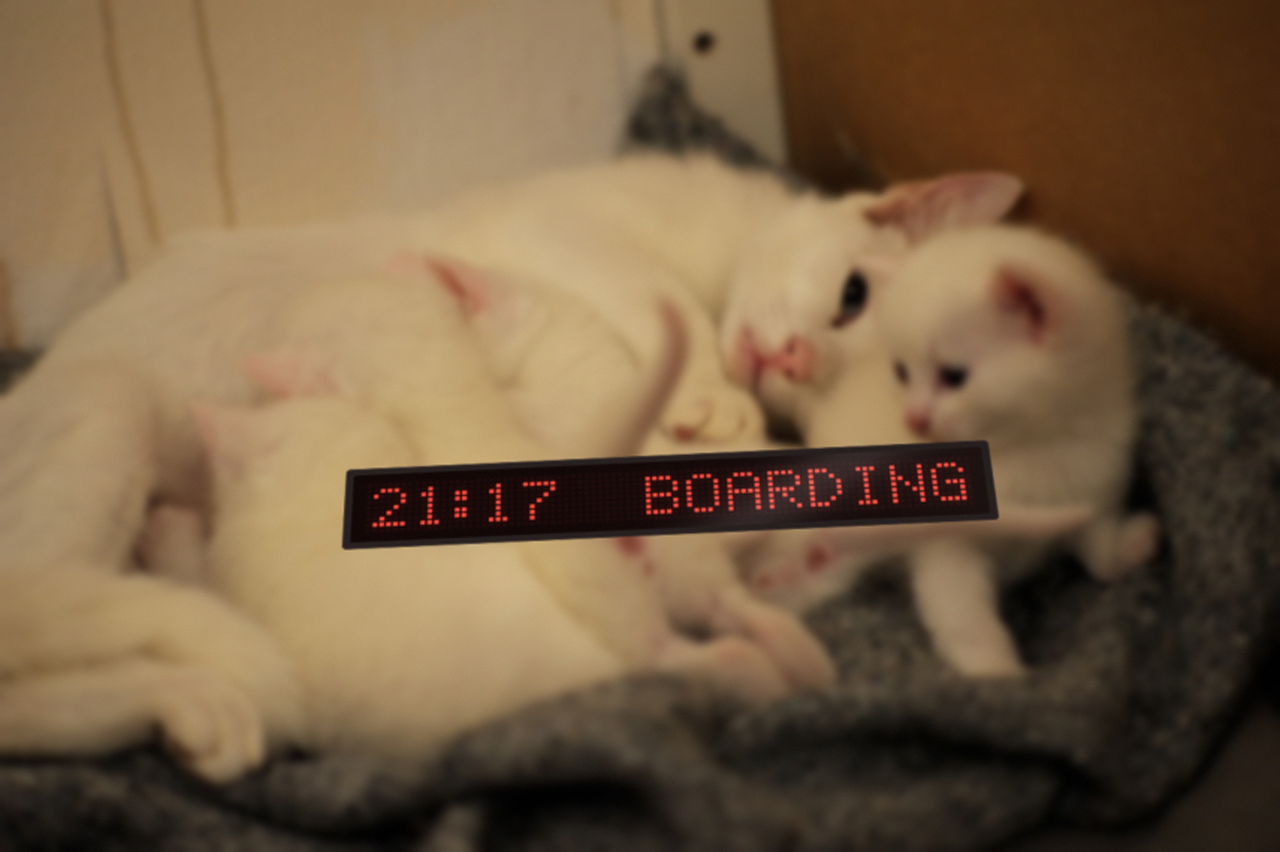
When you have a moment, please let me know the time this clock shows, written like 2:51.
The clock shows 21:17
